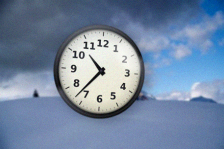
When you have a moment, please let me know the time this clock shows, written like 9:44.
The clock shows 10:37
